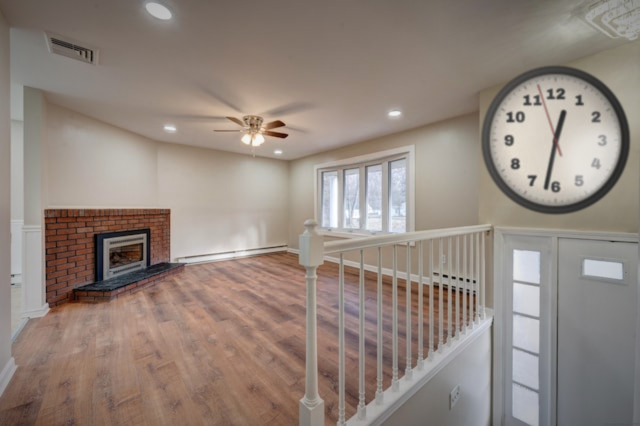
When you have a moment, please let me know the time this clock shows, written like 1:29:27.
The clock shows 12:31:57
